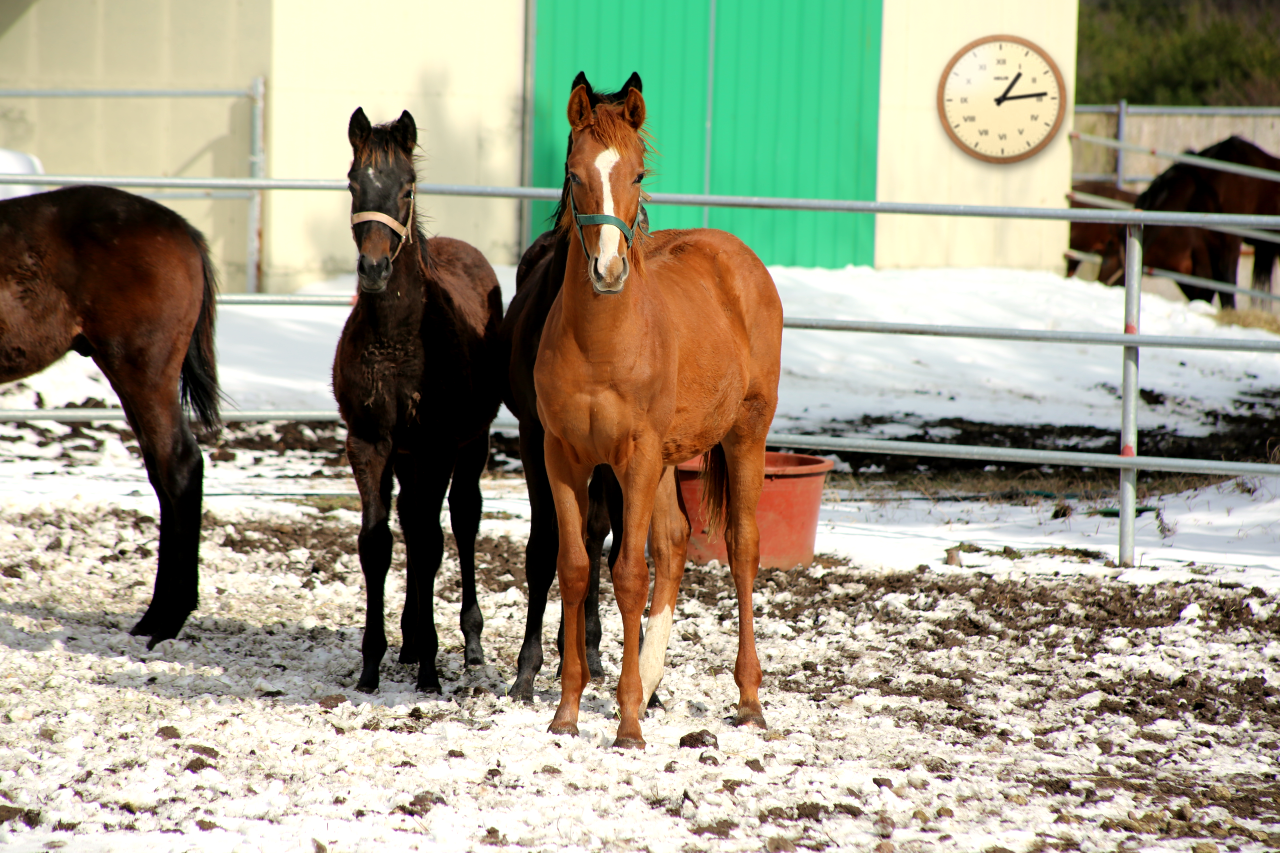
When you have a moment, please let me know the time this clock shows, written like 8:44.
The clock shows 1:14
